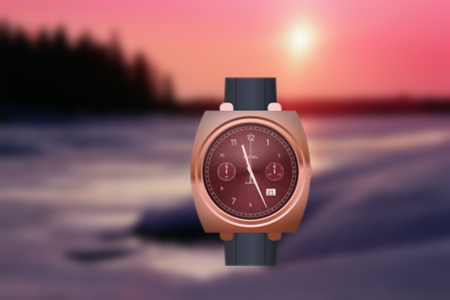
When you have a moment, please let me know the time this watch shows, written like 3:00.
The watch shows 11:26
